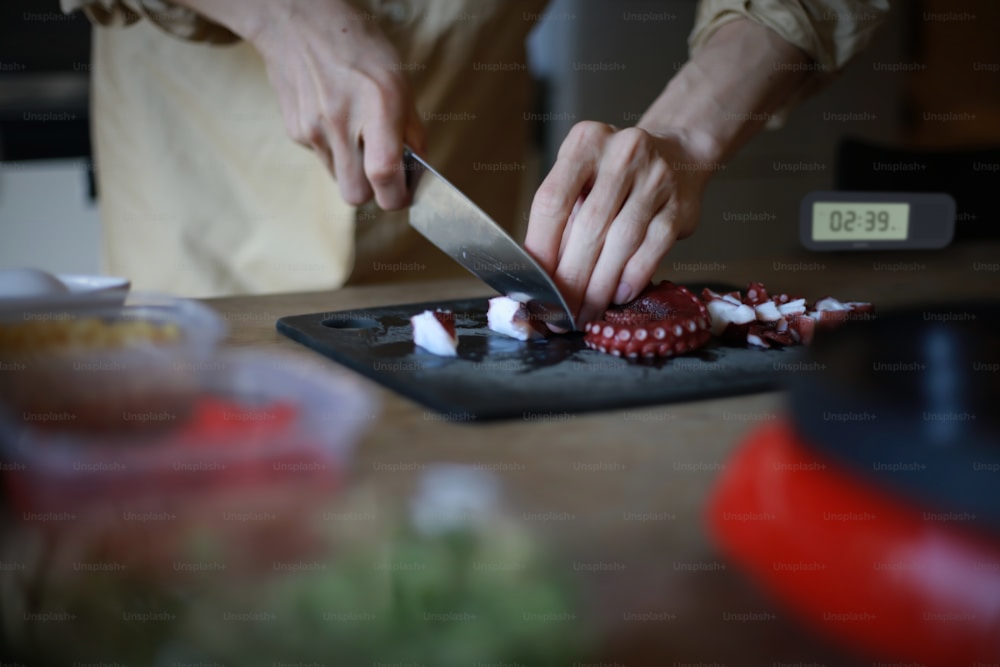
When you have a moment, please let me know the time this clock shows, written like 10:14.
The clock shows 2:39
